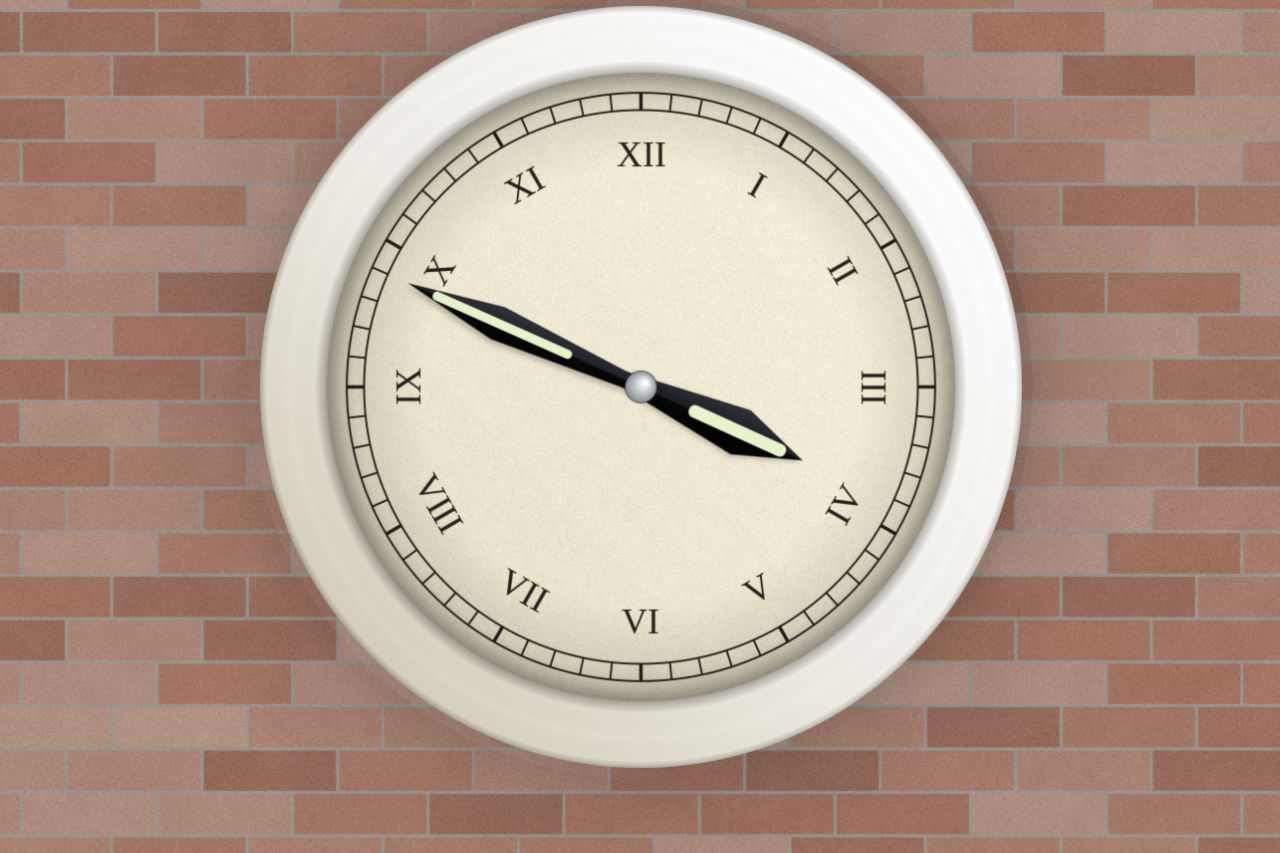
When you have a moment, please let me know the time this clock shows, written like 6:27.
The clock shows 3:49
